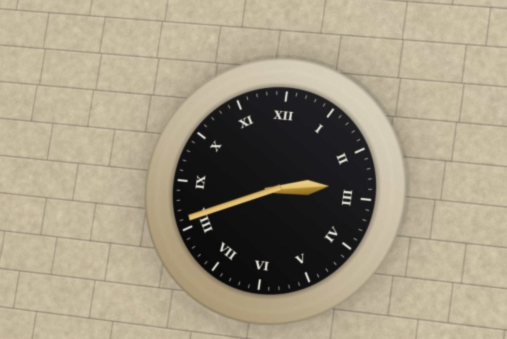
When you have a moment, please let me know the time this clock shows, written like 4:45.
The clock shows 2:41
